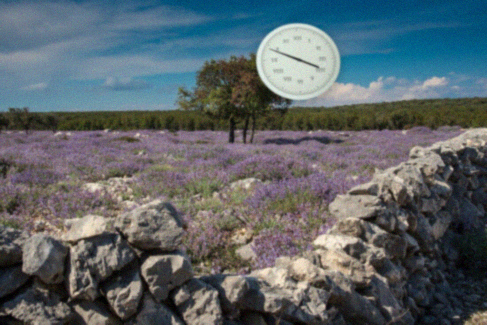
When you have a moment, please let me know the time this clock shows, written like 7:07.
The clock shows 3:49
